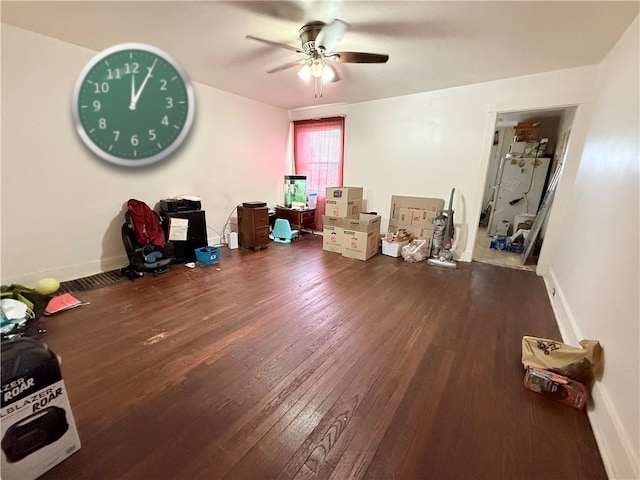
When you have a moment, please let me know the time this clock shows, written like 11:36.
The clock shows 12:05
